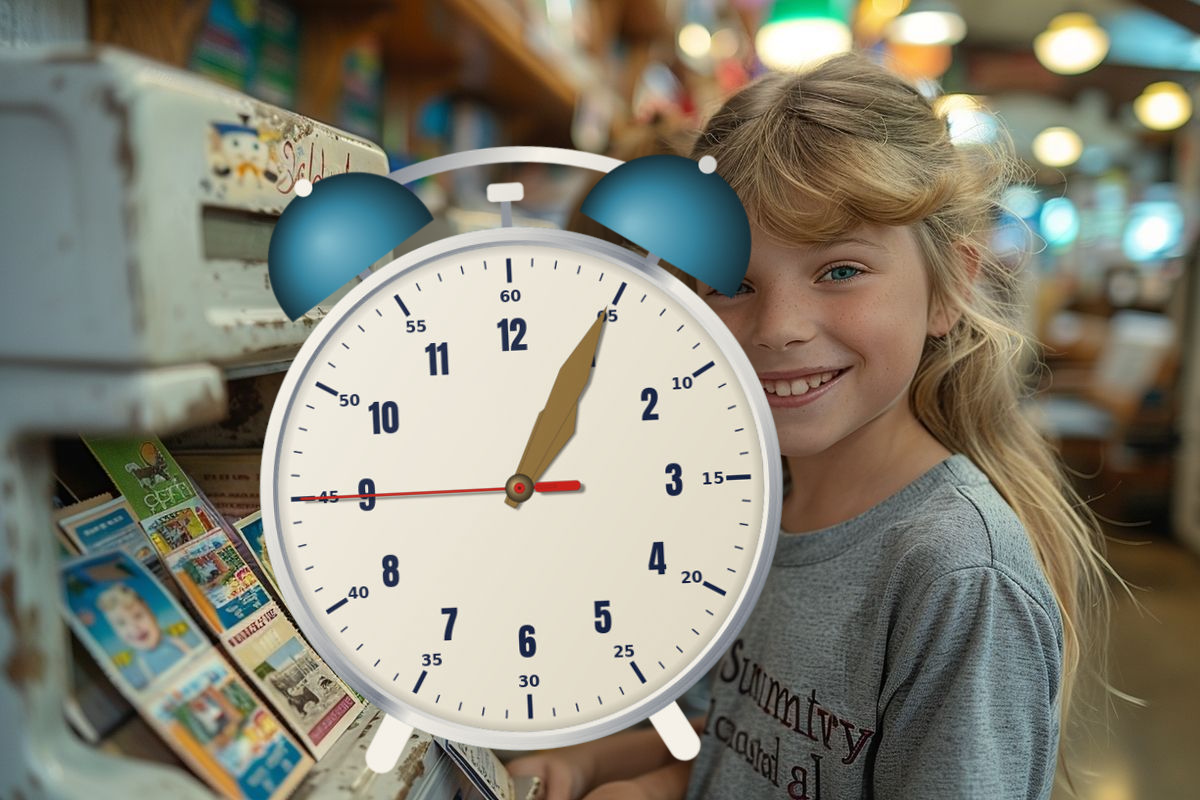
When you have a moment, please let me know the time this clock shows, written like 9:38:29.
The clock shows 1:04:45
